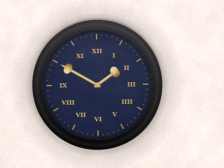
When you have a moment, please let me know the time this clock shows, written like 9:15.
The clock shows 1:50
